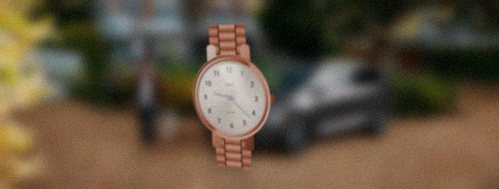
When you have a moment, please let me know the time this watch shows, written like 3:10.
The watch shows 9:22
